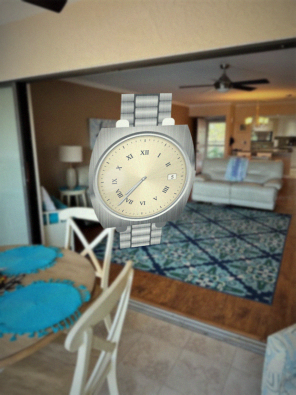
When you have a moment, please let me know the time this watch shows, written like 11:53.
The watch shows 7:37
